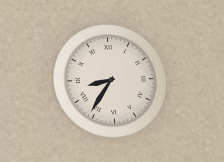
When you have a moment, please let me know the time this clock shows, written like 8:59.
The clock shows 8:36
